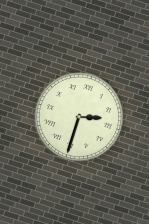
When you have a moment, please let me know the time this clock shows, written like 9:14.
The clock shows 2:30
